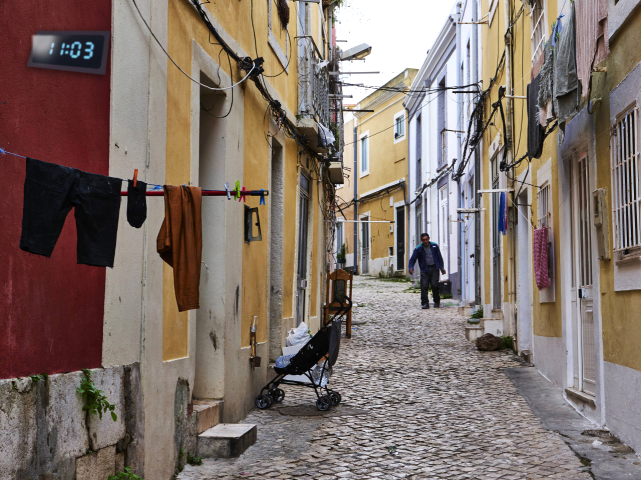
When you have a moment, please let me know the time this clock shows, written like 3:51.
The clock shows 11:03
